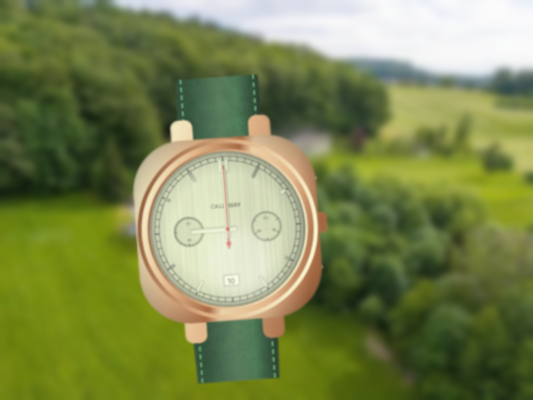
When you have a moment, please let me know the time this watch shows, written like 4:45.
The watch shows 9:00
